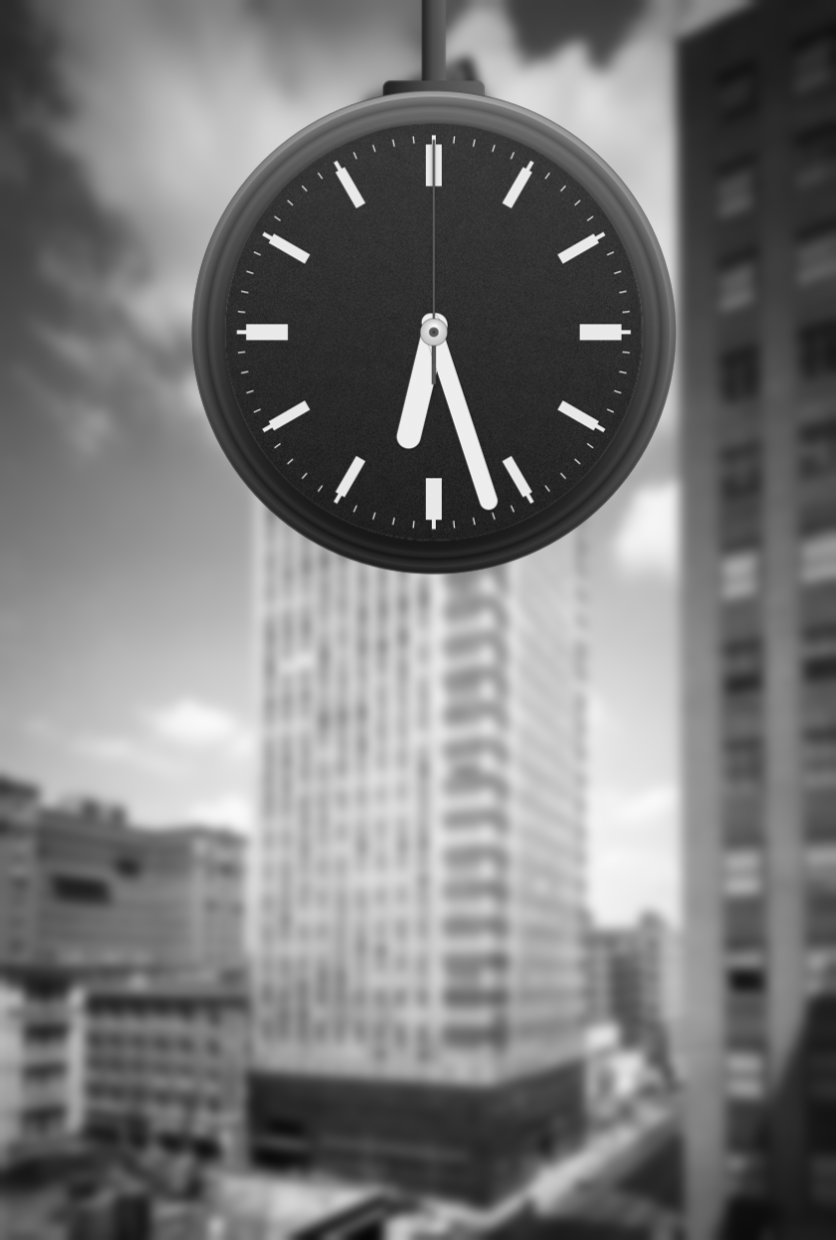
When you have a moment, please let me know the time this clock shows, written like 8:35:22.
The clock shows 6:27:00
